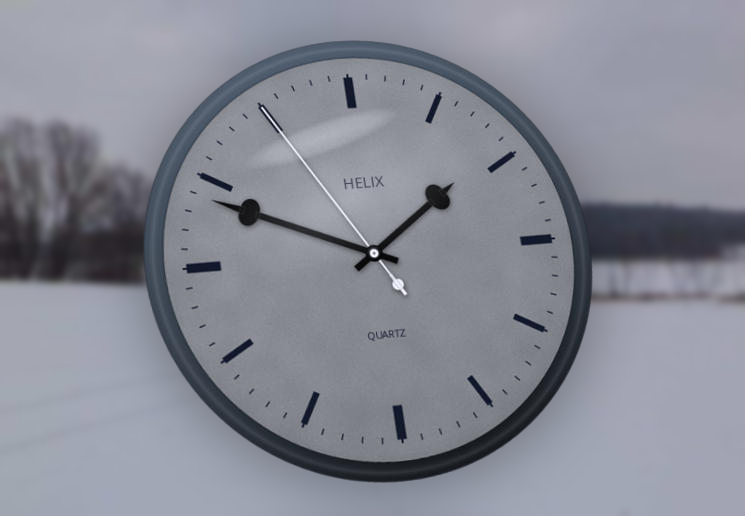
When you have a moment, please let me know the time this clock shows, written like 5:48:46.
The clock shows 1:48:55
